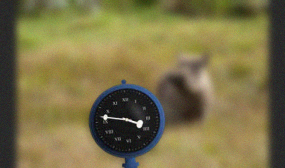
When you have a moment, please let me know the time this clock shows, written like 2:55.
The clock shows 3:47
